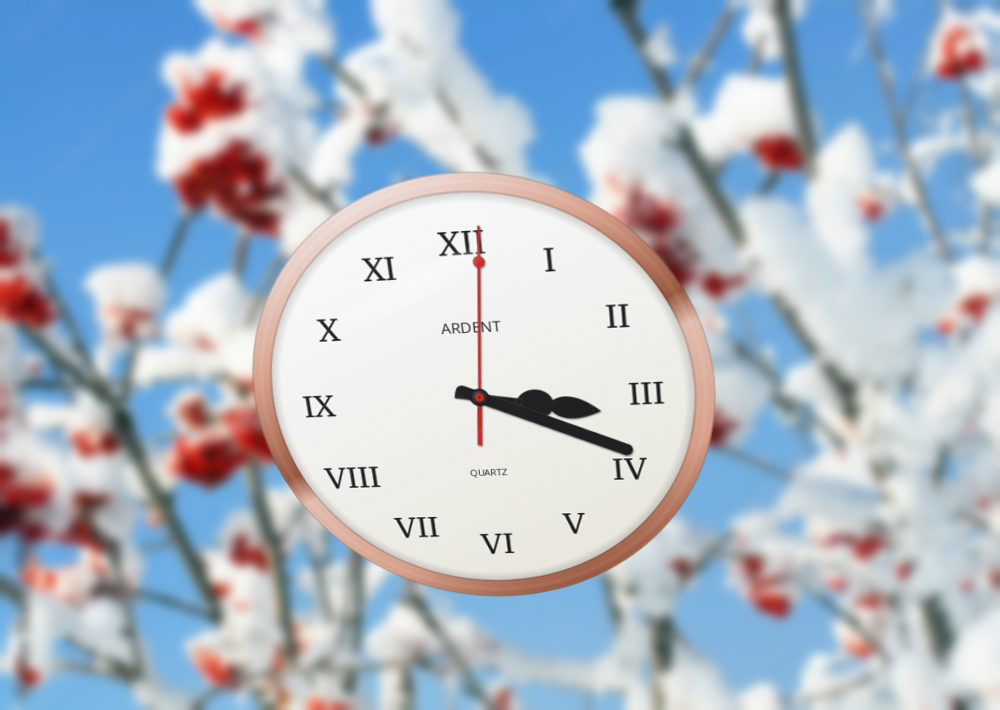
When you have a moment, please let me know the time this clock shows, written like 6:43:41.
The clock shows 3:19:01
